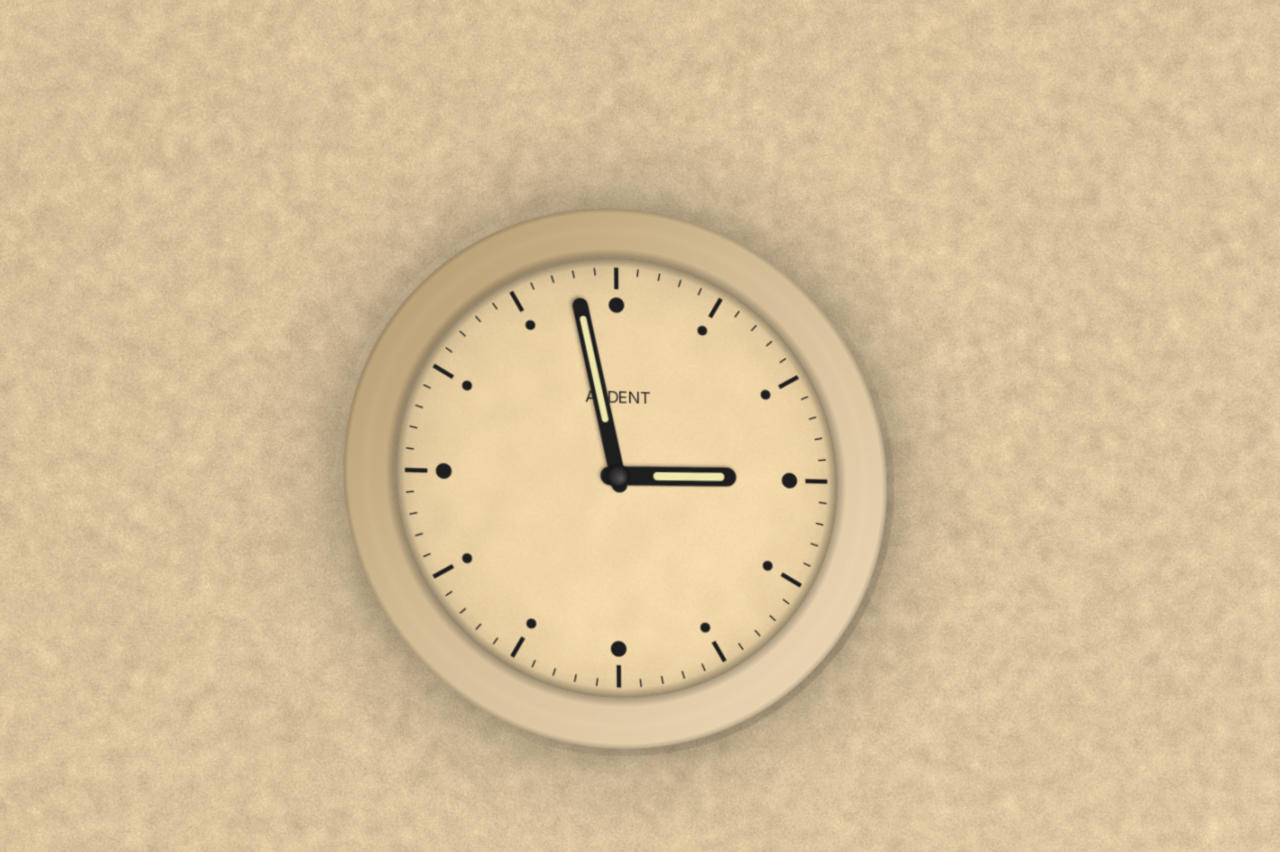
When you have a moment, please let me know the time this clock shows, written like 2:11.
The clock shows 2:58
